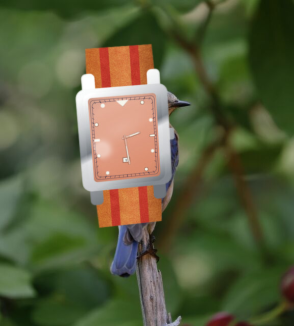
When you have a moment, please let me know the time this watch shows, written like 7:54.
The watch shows 2:29
